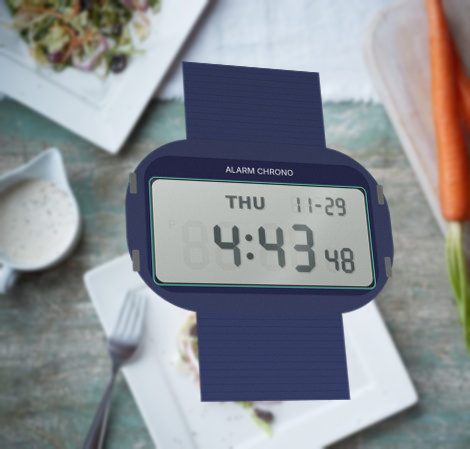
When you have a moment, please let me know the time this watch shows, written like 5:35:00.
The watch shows 4:43:48
